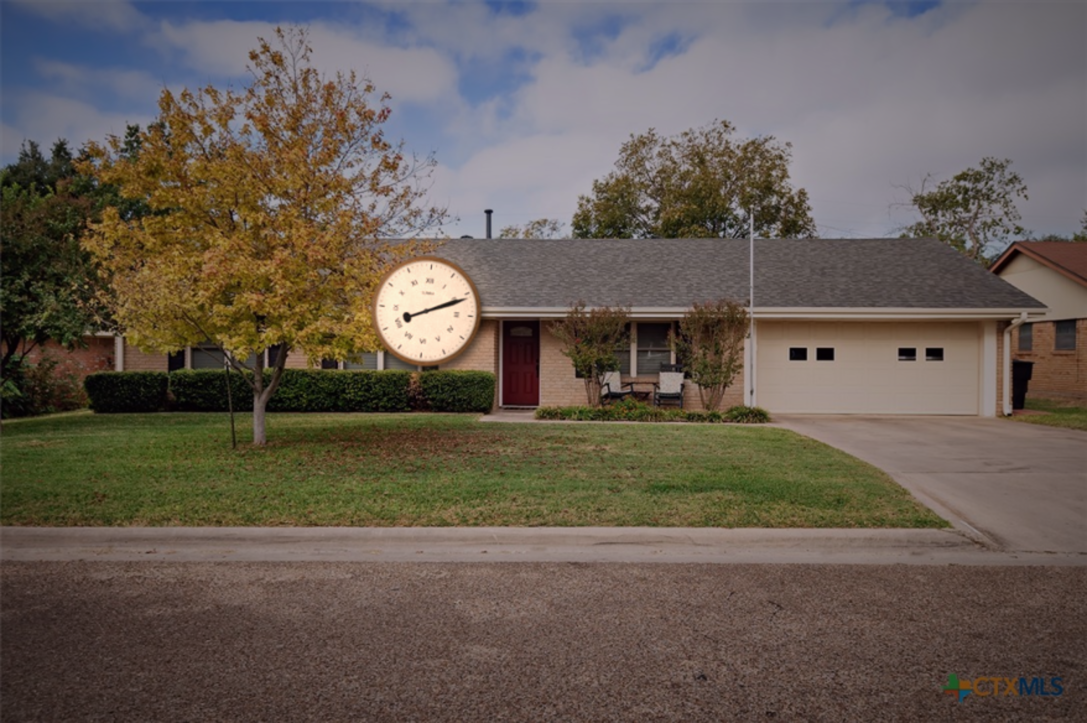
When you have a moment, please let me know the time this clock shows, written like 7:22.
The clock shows 8:11
